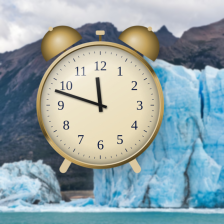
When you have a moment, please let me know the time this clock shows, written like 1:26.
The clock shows 11:48
